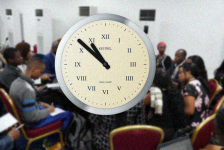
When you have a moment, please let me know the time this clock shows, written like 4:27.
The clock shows 10:52
